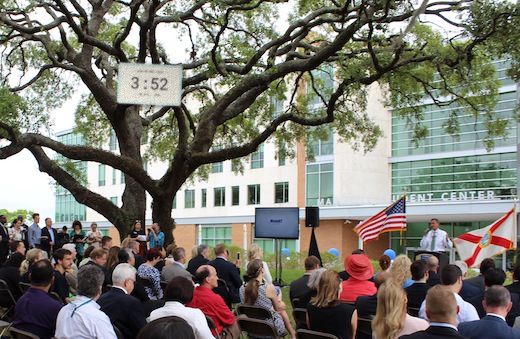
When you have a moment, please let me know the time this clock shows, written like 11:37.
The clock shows 3:52
